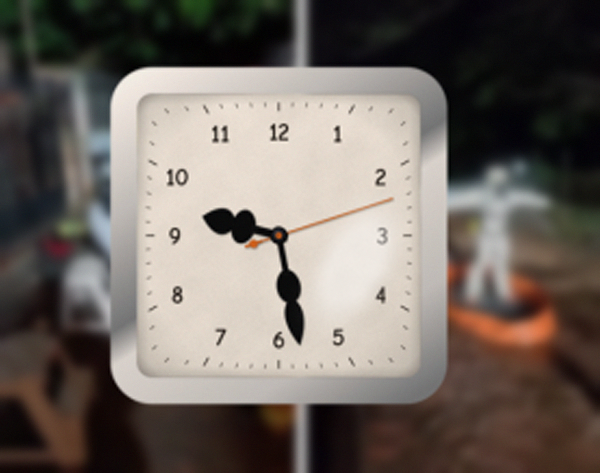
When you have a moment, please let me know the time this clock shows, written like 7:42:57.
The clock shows 9:28:12
